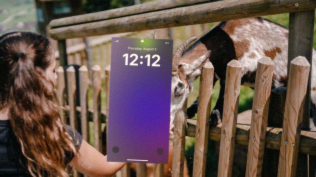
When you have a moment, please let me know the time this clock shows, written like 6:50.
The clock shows 12:12
